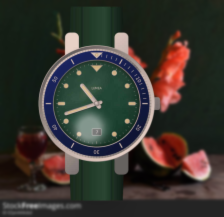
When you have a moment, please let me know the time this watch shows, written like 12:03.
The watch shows 10:42
